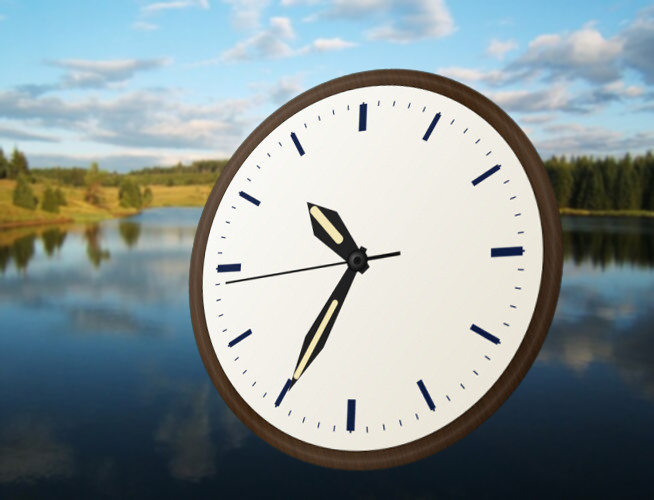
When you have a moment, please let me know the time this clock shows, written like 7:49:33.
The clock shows 10:34:44
